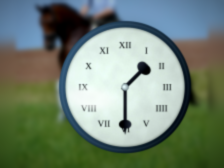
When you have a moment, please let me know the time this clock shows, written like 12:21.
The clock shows 1:30
